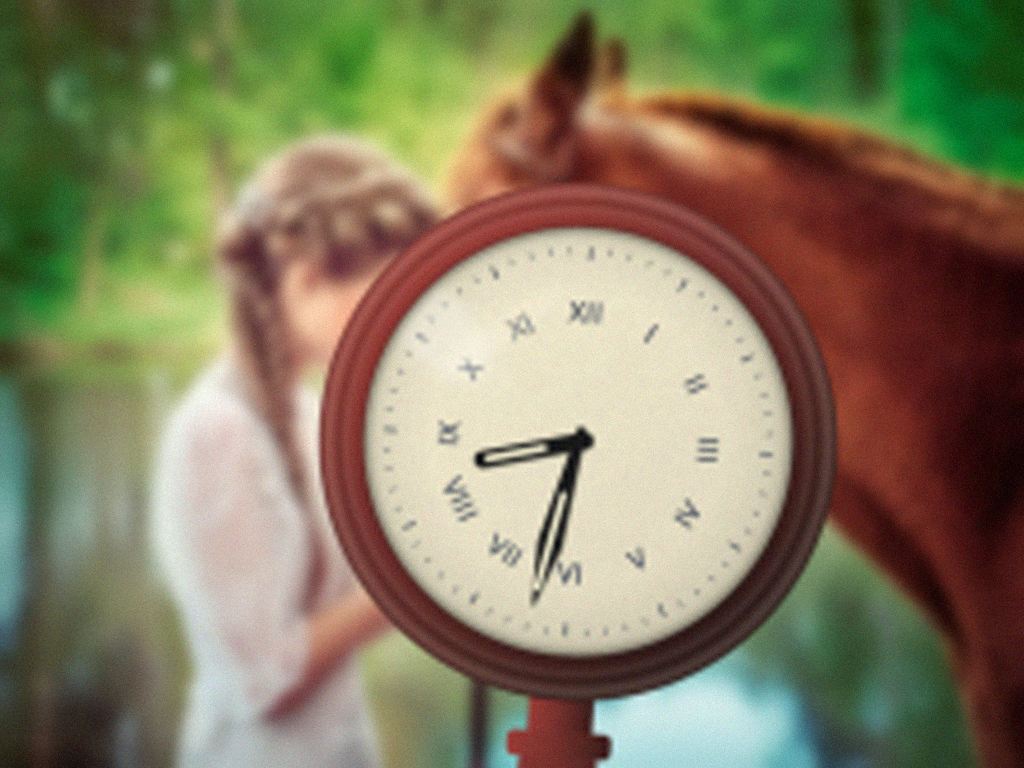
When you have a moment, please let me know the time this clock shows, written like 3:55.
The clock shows 8:32
